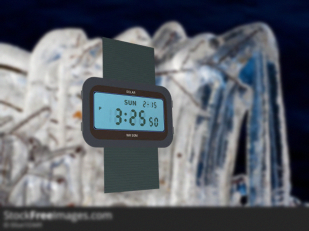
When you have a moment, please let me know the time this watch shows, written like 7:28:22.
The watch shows 3:25:50
